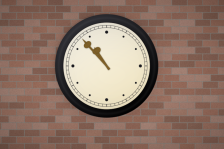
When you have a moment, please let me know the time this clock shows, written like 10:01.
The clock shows 10:53
